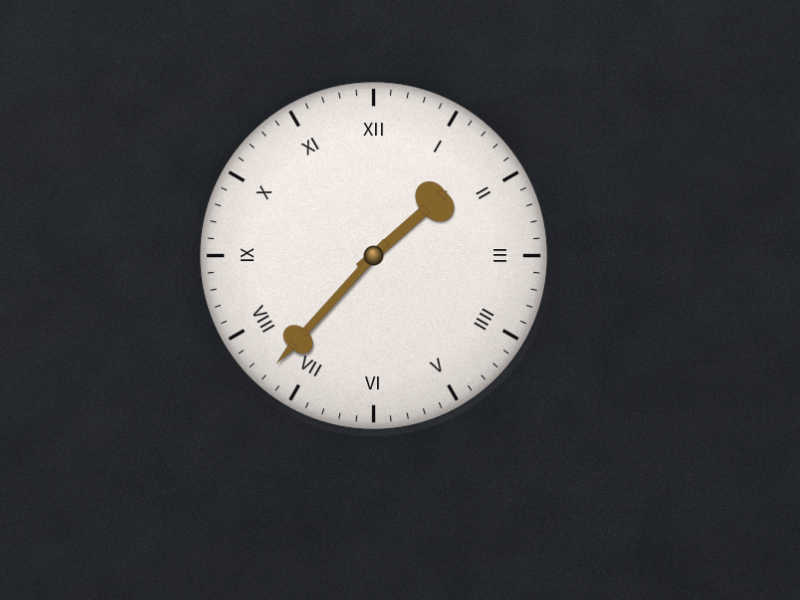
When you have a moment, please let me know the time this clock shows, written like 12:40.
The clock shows 1:37
